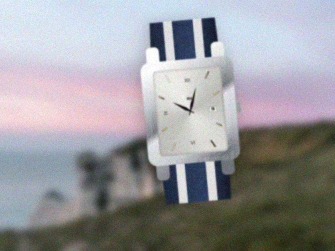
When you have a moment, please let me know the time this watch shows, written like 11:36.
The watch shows 10:03
